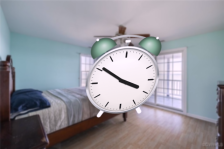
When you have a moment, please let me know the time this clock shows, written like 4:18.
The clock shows 3:51
